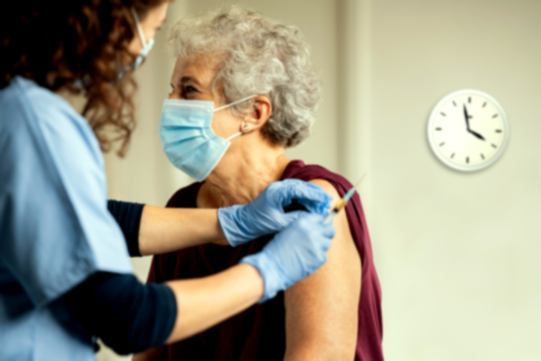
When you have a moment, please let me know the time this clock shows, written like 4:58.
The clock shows 3:58
